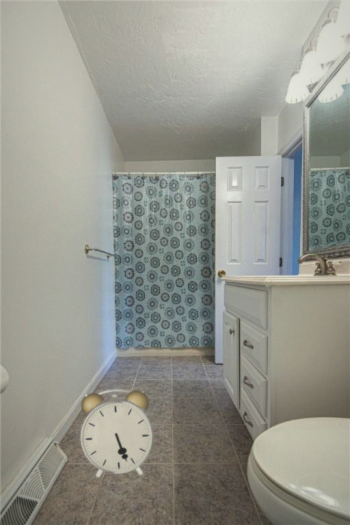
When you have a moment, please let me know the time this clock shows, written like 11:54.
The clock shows 5:27
